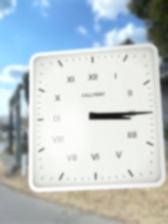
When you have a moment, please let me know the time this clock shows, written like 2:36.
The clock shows 3:15
